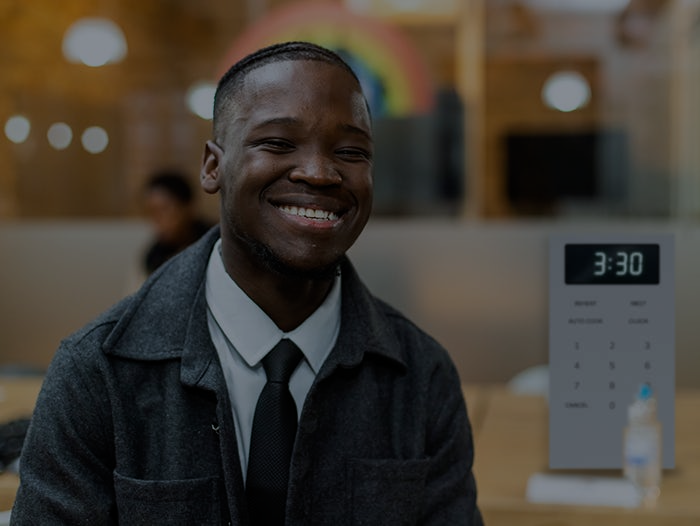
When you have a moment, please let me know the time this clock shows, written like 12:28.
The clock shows 3:30
